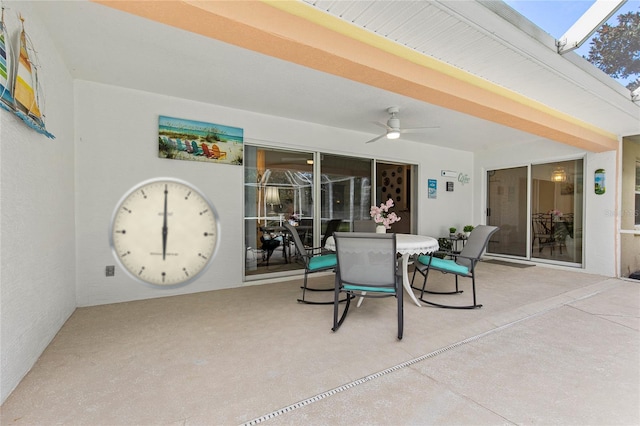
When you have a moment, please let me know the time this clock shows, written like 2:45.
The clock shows 6:00
